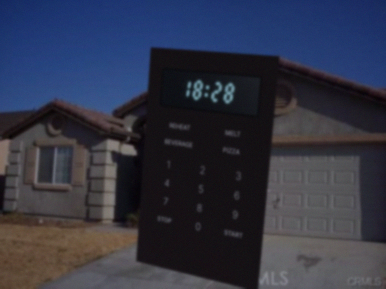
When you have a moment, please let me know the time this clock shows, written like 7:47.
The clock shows 18:28
